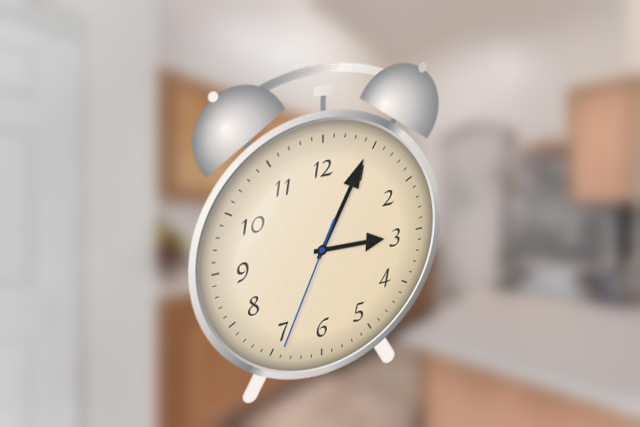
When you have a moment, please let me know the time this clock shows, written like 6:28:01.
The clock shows 3:04:34
